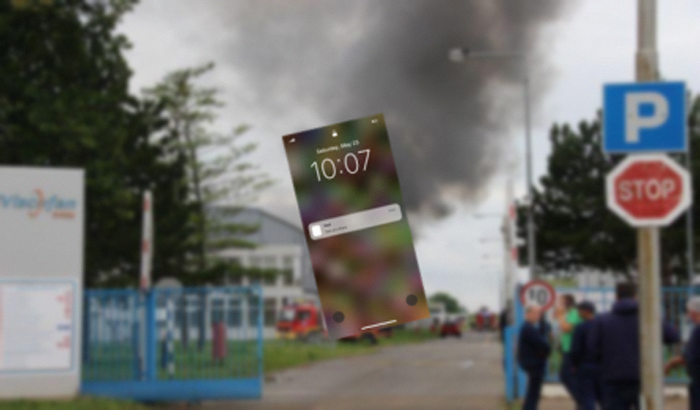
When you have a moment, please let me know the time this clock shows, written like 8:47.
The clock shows 10:07
